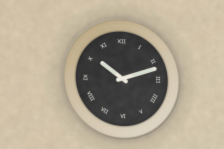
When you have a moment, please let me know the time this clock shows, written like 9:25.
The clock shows 10:12
